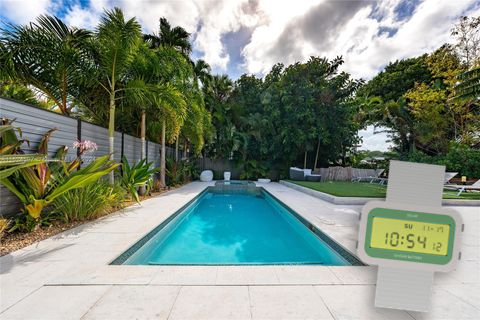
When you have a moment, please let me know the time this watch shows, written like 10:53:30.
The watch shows 10:54:12
